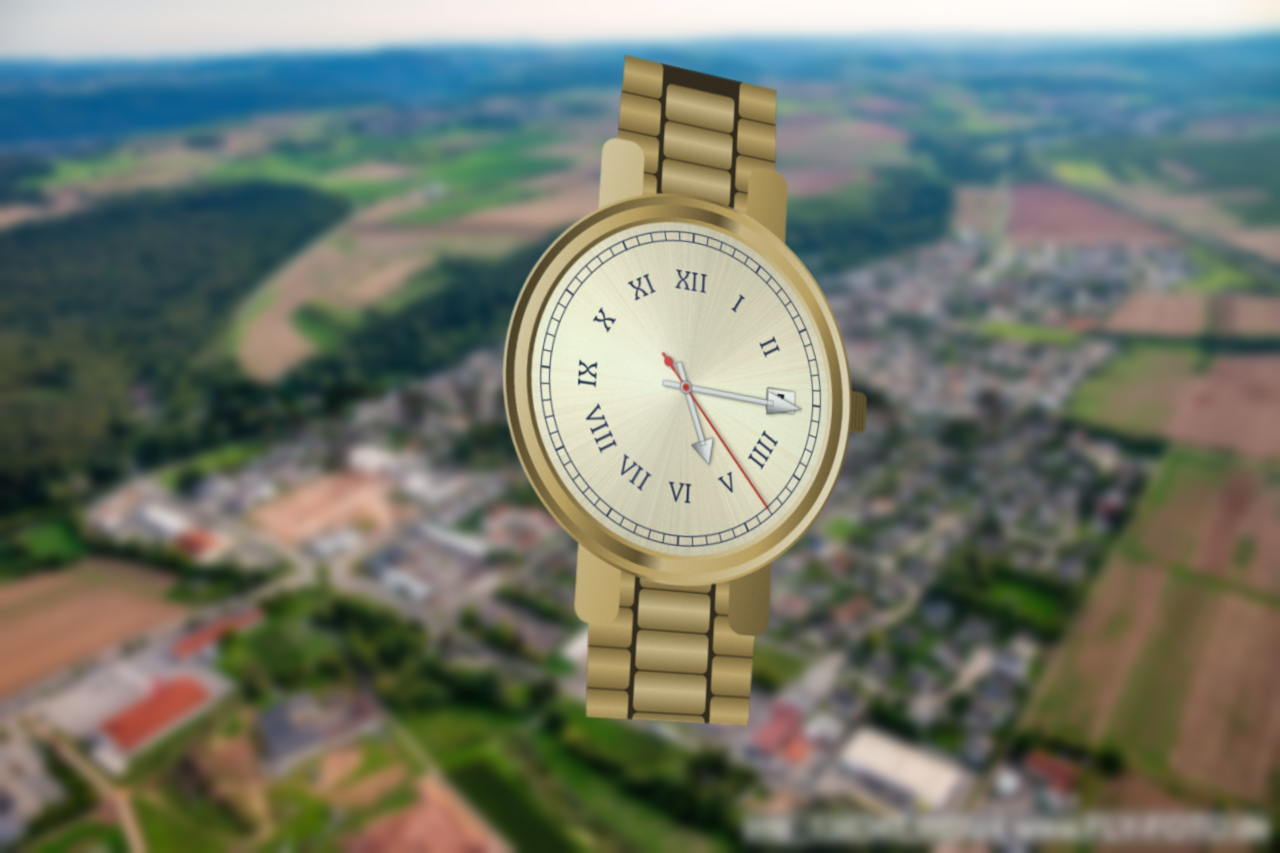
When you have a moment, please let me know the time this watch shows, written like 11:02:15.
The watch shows 5:15:23
